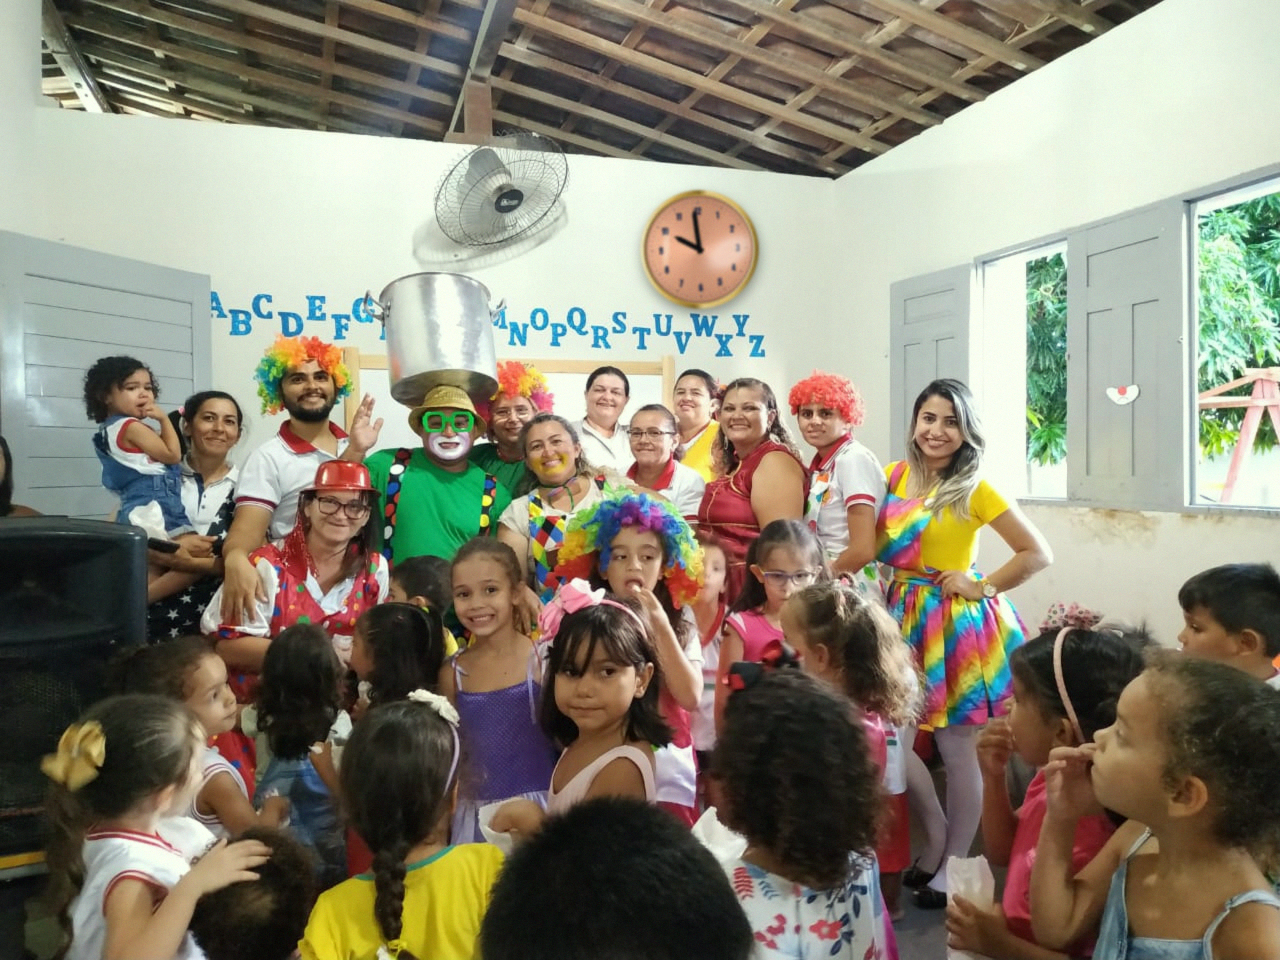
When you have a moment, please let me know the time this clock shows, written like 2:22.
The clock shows 9:59
